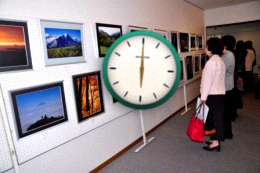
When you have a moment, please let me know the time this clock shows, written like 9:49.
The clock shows 6:00
